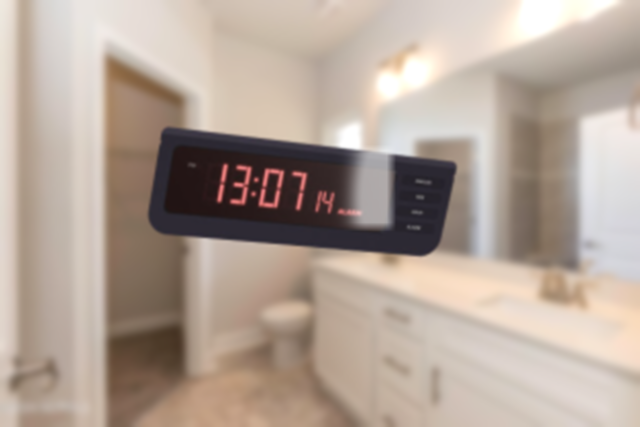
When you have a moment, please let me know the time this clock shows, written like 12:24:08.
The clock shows 13:07:14
